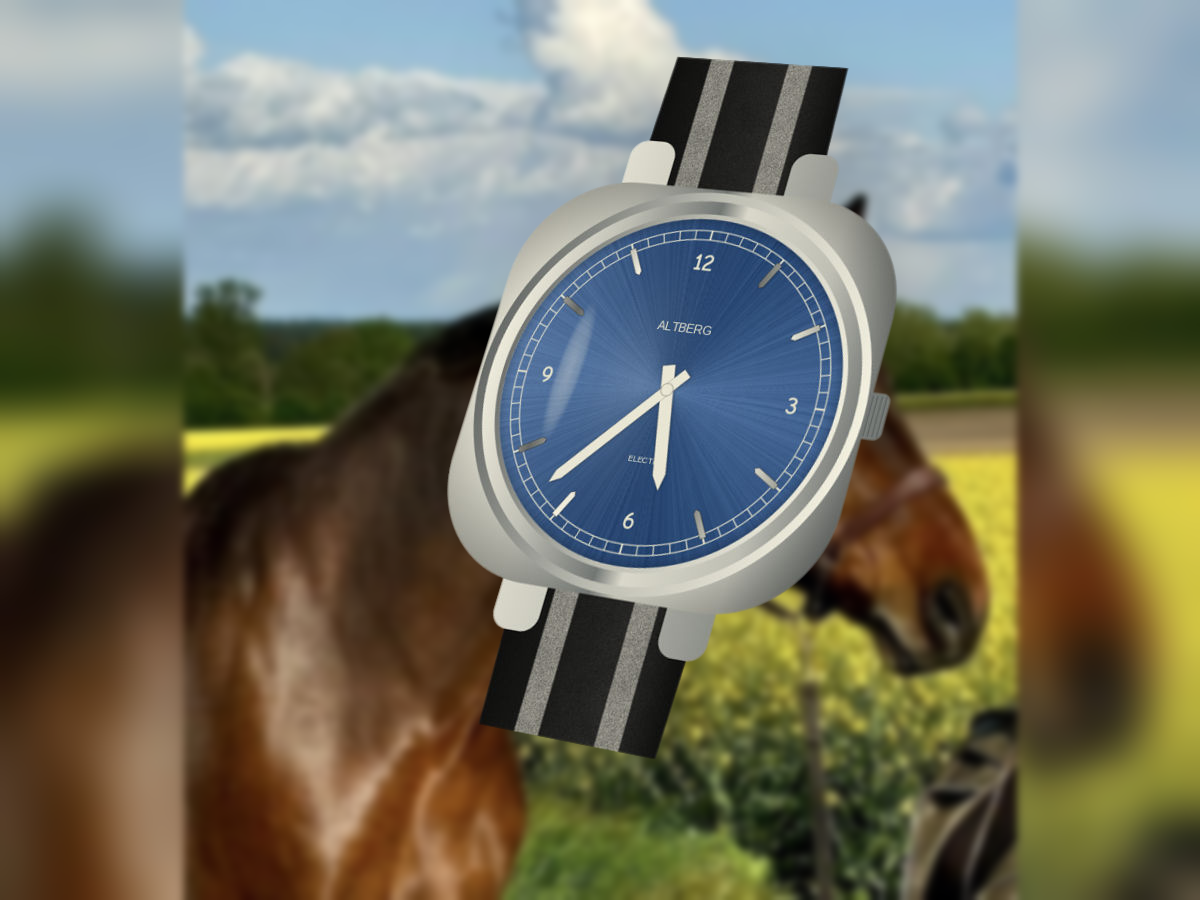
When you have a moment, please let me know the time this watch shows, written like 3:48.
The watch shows 5:37
